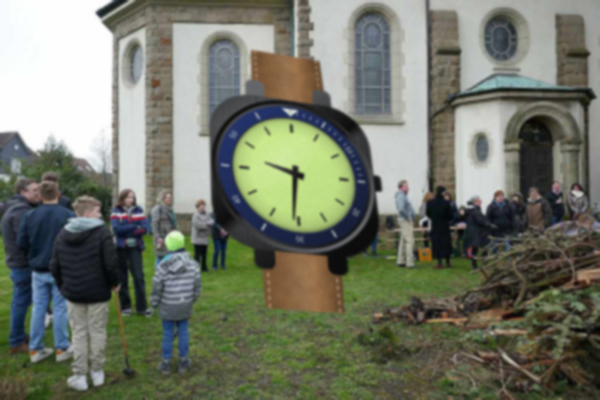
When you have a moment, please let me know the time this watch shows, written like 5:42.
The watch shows 9:31
